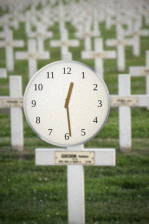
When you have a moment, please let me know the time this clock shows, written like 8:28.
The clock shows 12:29
